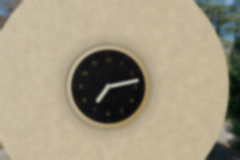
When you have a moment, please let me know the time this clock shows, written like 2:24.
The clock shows 7:13
